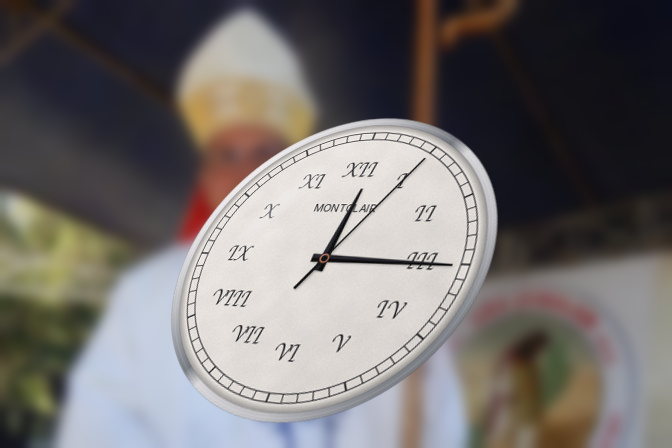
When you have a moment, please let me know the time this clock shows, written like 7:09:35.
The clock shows 12:15:05
